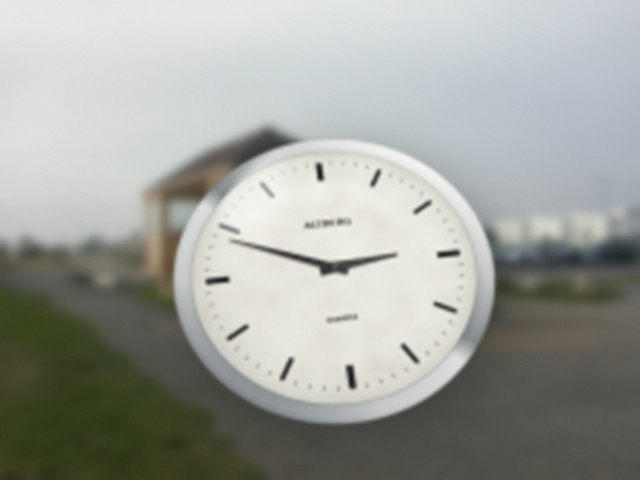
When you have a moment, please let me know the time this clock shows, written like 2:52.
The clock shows 2:49
